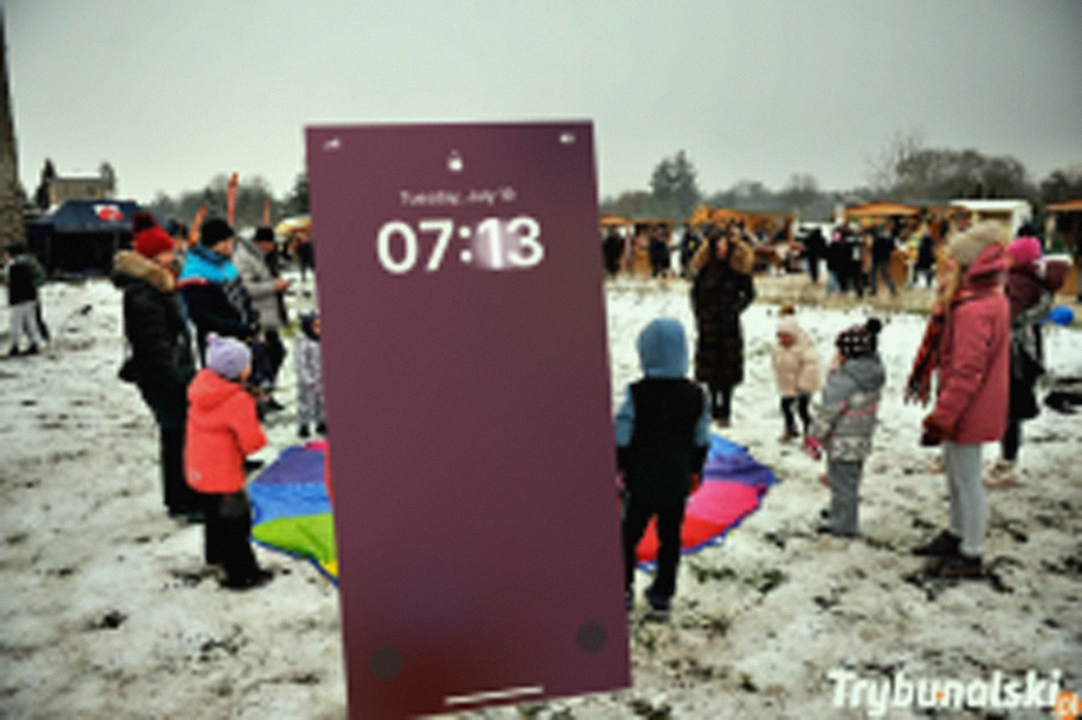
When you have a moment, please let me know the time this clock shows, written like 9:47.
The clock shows 7:13
